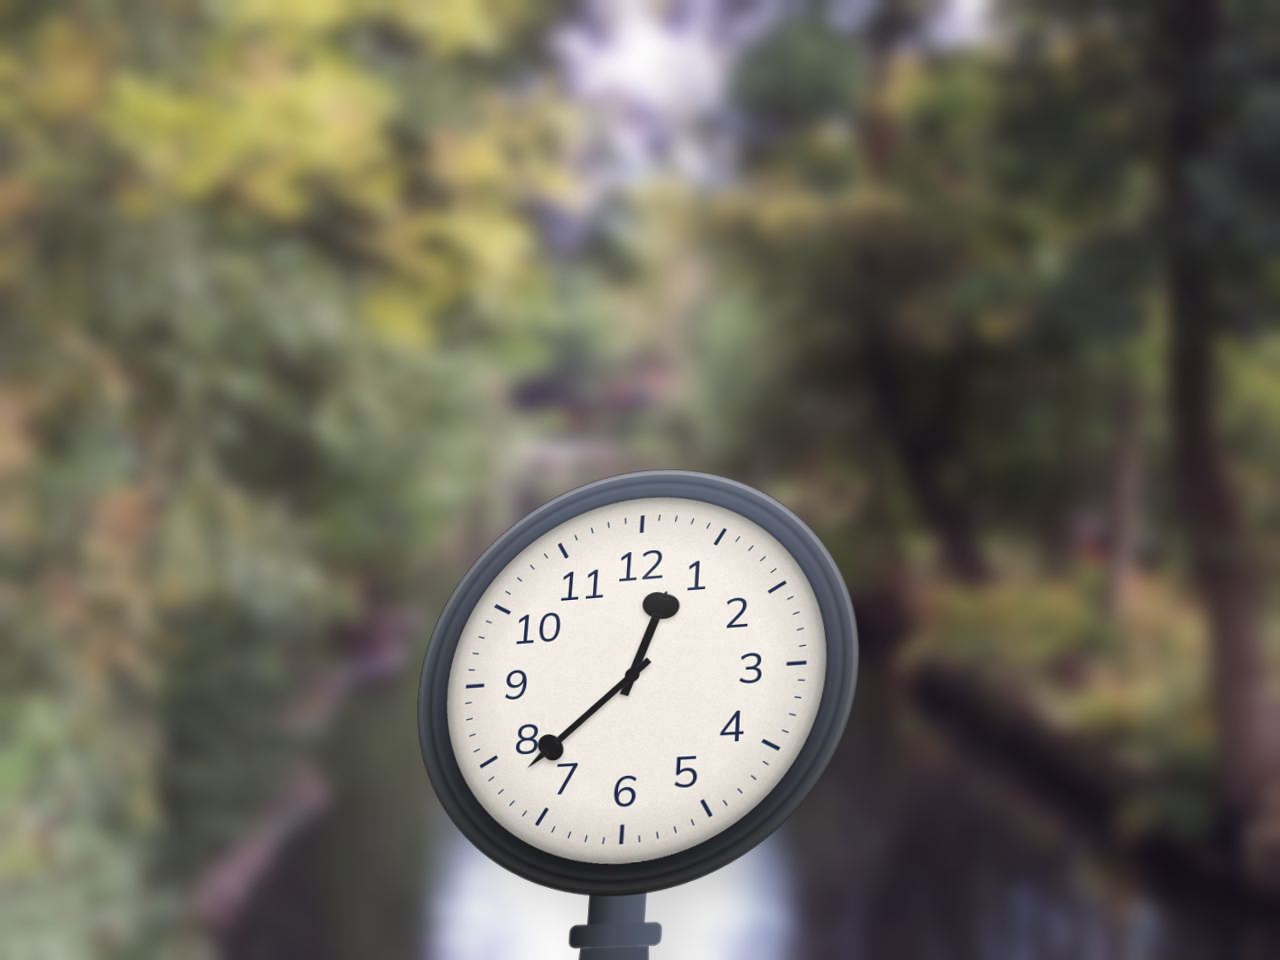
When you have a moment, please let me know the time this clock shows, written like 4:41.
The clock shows 12:38
